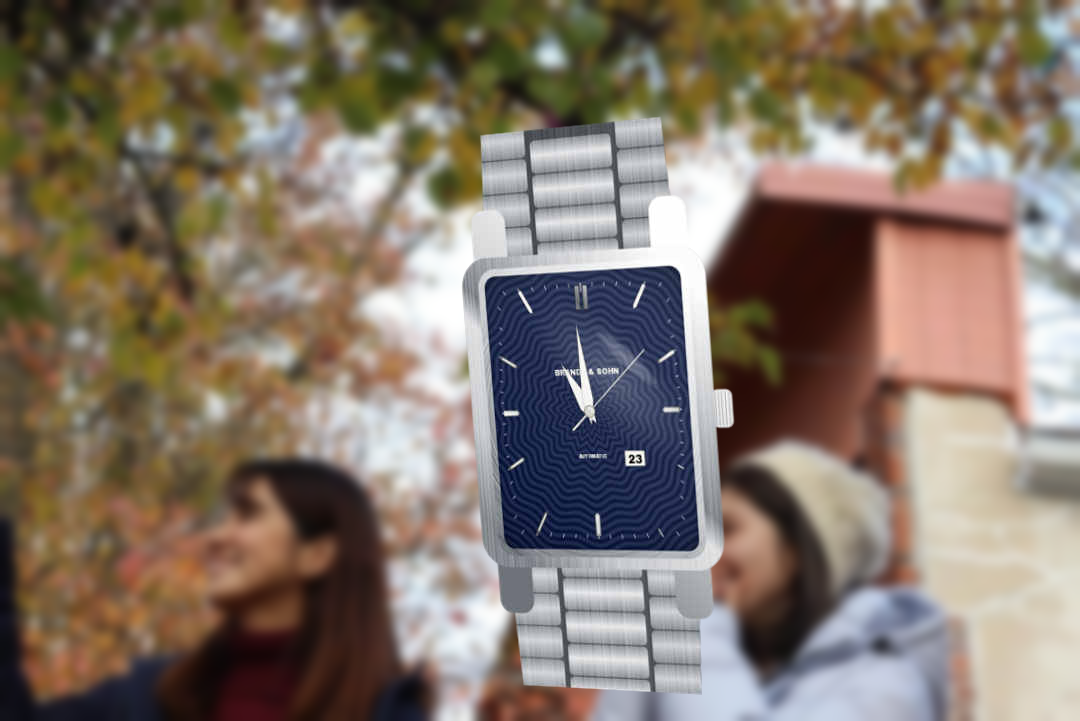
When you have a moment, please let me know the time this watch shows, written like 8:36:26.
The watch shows 10:59:08
